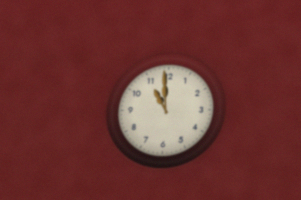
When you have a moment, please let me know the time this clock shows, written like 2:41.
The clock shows 10:59
